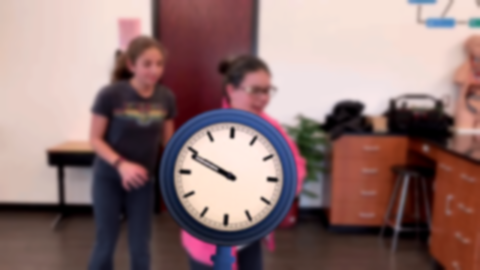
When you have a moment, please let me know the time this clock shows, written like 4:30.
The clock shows 9:49
